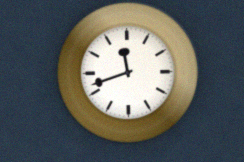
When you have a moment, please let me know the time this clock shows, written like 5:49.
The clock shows 11:42
